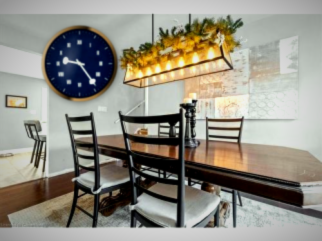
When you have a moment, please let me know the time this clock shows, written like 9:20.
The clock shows 9:24
